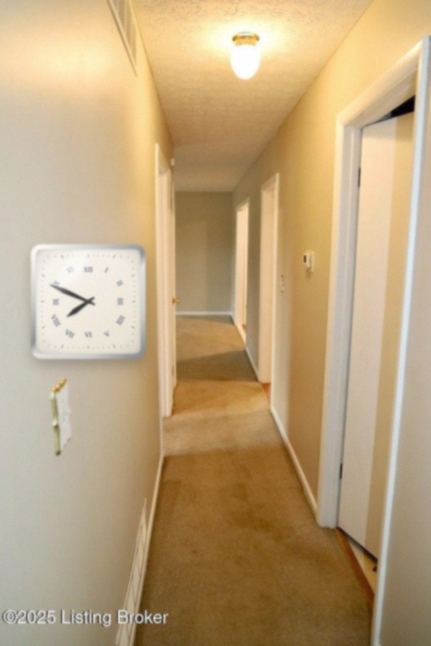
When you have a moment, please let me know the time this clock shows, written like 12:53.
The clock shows 7:49
